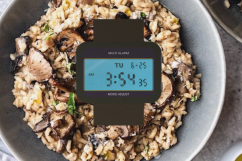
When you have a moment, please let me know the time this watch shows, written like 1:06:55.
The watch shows 3:54:35
